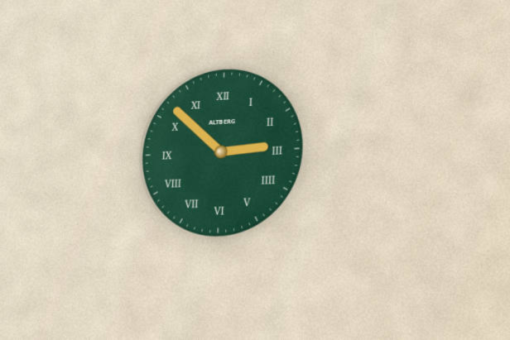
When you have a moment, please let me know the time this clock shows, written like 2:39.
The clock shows 2:52
